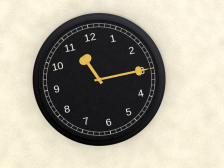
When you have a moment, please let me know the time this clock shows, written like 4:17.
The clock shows 11:15
